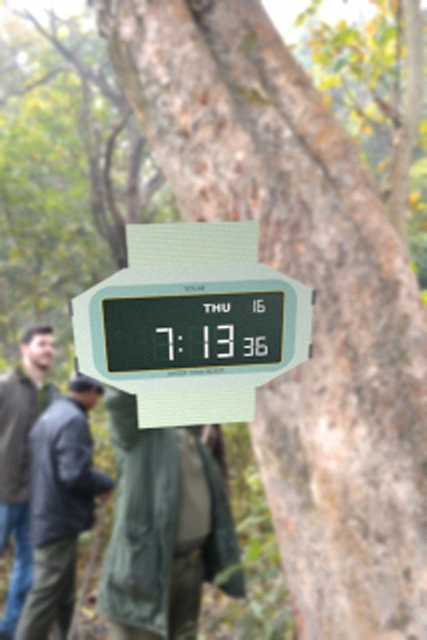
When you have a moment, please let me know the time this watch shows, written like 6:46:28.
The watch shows 7:13:36
